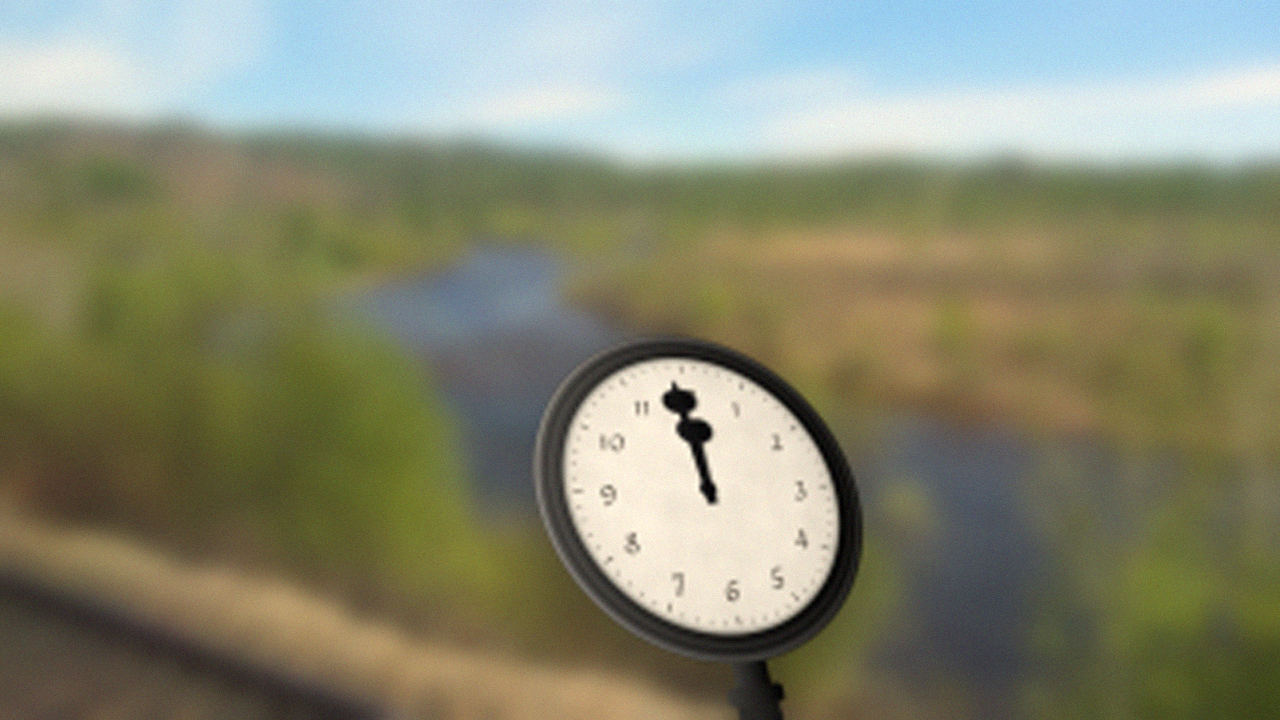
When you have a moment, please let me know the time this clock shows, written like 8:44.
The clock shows 11:59
